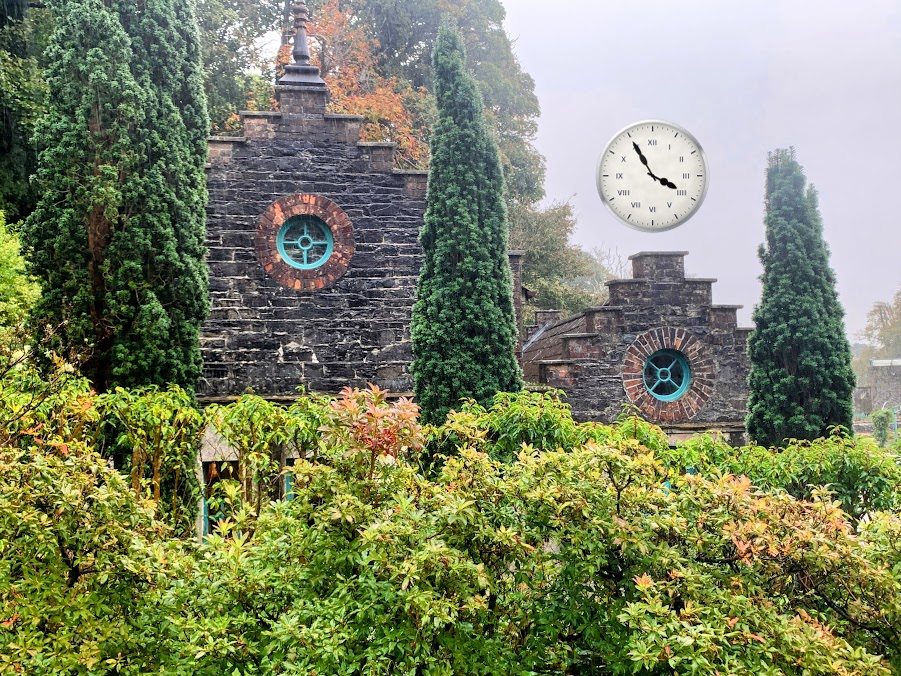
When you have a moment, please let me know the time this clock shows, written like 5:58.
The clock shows 3:55
